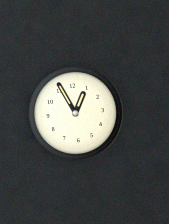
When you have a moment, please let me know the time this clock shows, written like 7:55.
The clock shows 12:56
